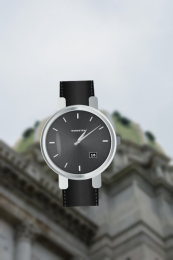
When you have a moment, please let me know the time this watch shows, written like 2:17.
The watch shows 1:09
